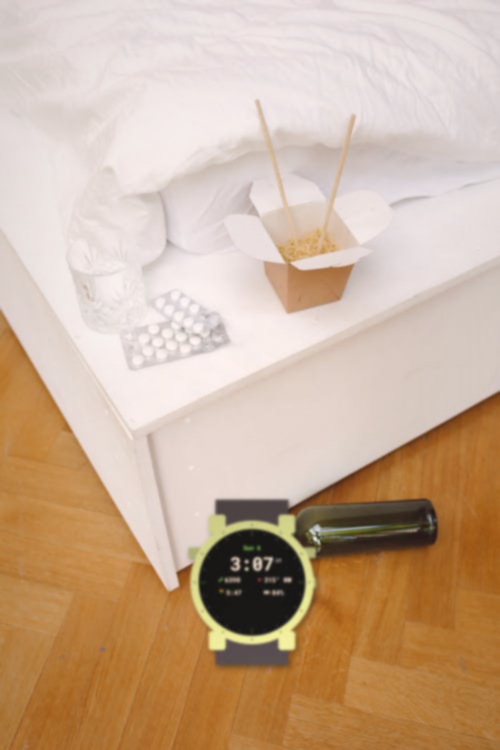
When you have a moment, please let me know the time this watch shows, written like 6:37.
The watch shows 3:07
